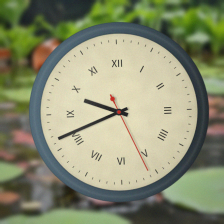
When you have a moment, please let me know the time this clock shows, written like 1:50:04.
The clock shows 9:41:26
